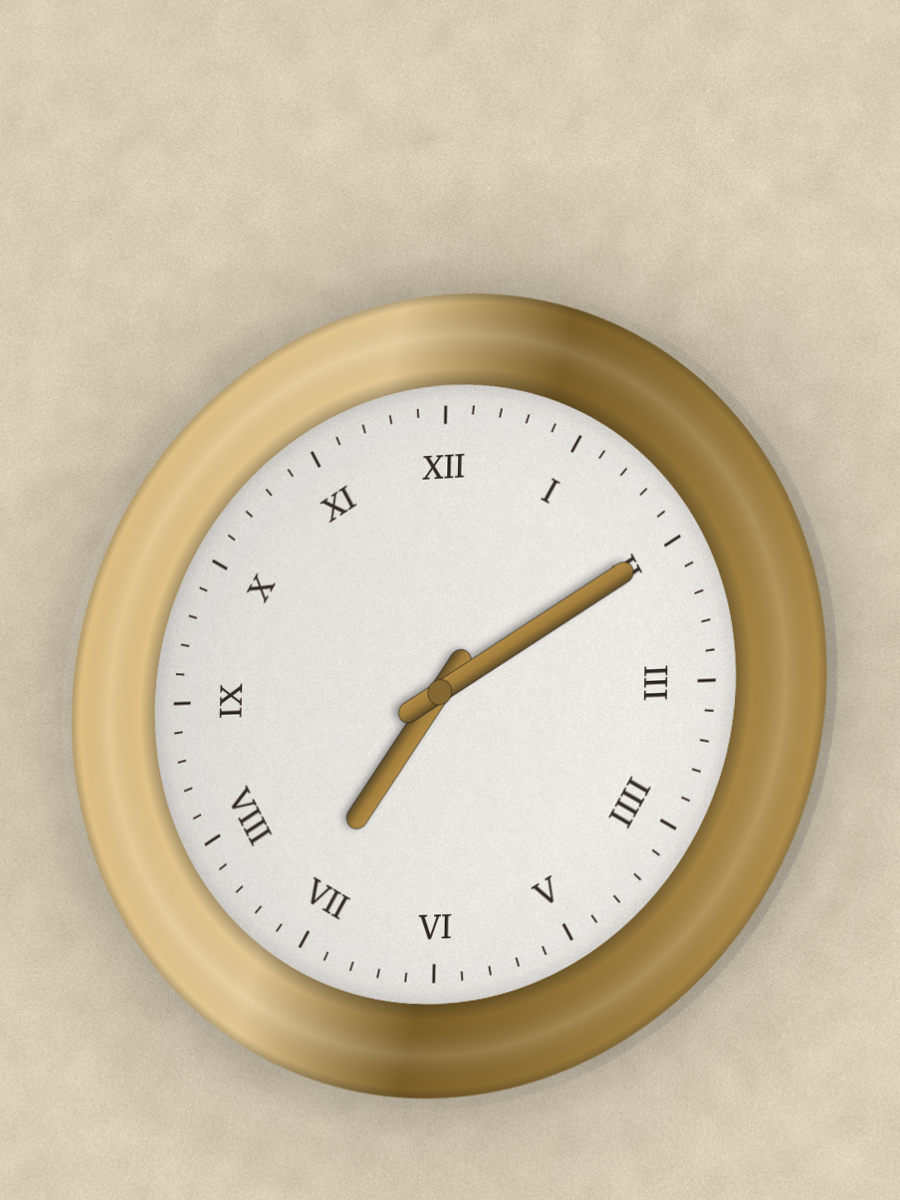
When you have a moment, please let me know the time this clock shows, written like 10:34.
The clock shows 7:10
